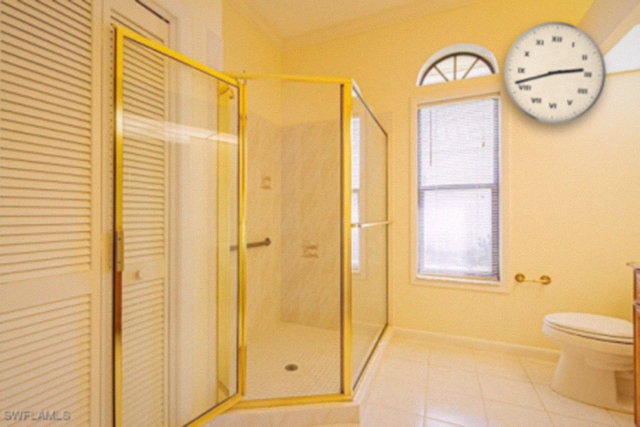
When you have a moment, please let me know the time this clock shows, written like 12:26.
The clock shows 2:42
